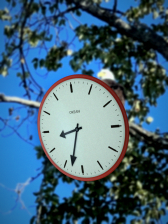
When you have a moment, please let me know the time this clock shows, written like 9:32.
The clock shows 8:33
